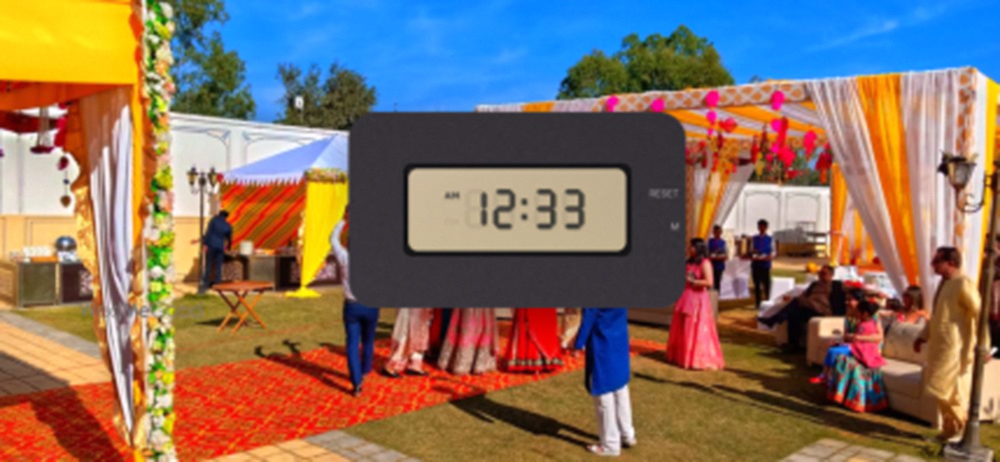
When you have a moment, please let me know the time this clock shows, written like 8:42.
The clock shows 12:33
